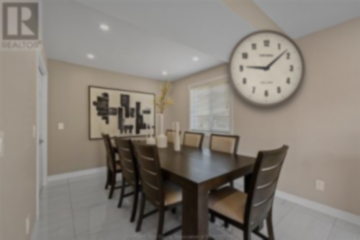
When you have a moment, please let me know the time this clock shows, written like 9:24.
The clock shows 9:08
